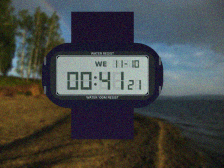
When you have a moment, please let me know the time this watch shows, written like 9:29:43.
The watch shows 0:41:21
